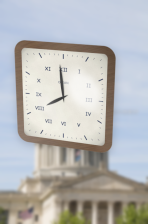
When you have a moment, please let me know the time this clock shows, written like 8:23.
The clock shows 7:59
